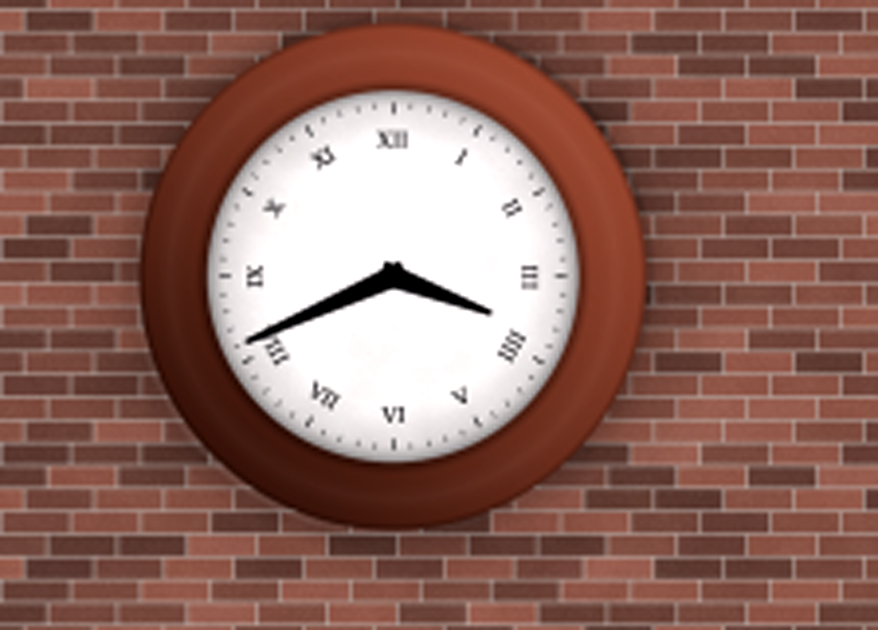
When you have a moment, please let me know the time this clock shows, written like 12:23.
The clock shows 3:41
